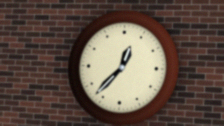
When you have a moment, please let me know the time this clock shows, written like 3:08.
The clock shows 12:37
